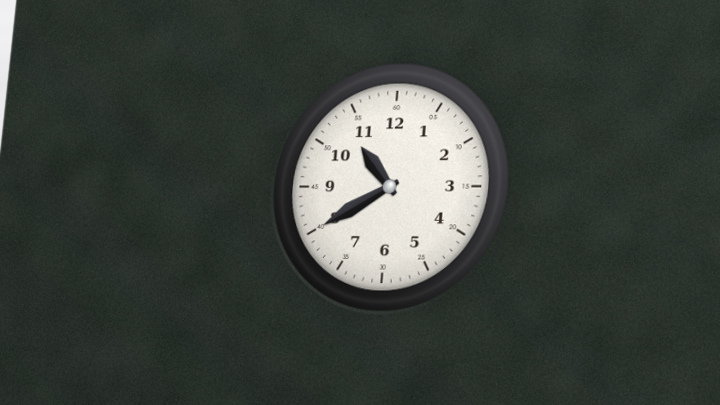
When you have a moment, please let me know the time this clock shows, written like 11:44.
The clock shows 10:40
